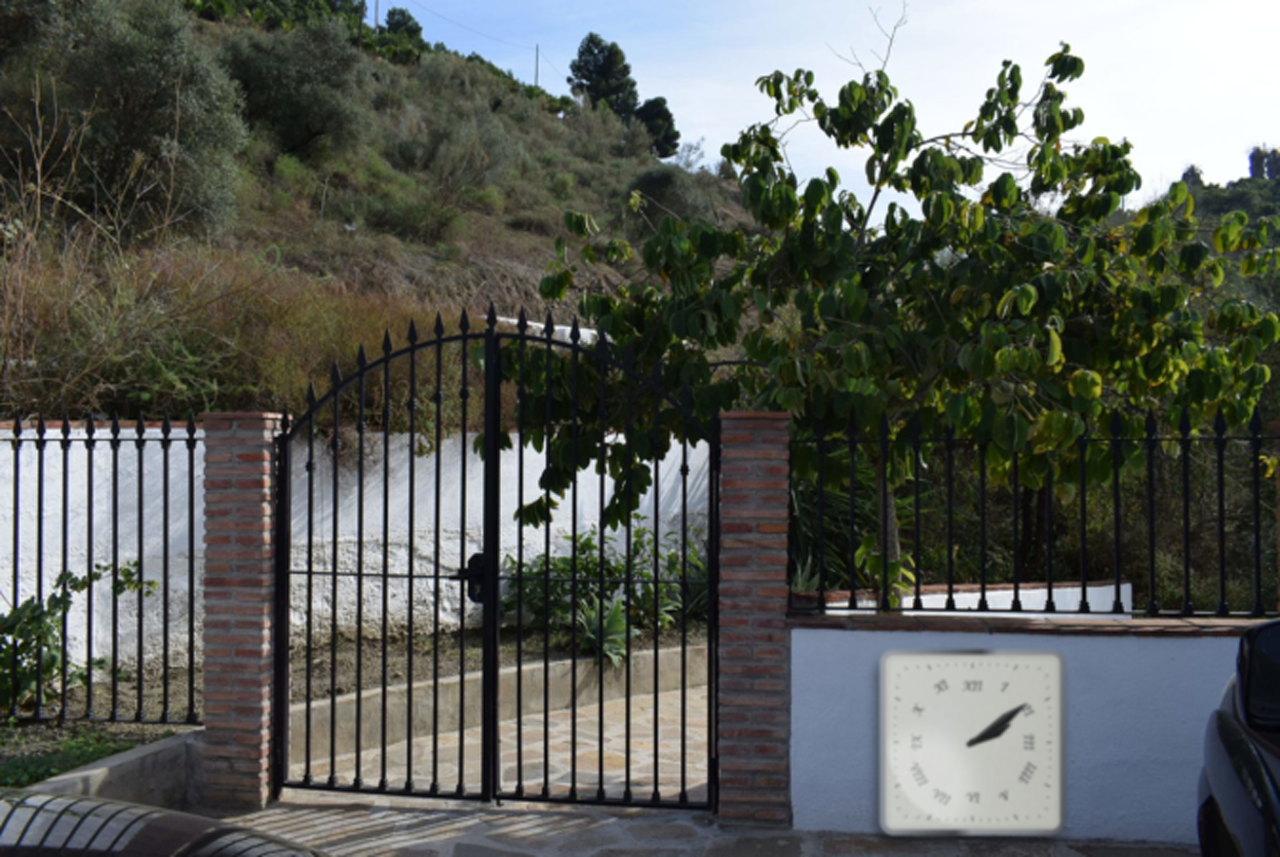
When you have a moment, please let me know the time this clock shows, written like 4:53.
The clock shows 2:09
